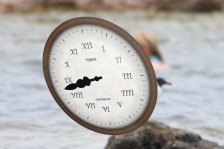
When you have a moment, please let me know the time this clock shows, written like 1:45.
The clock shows 8:43
